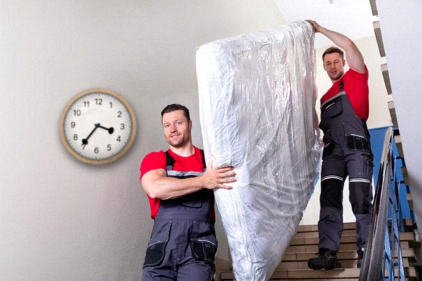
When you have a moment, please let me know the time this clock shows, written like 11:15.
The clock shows 3:36
